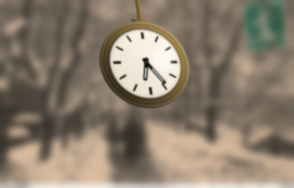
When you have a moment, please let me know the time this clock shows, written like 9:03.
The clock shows 6:24
